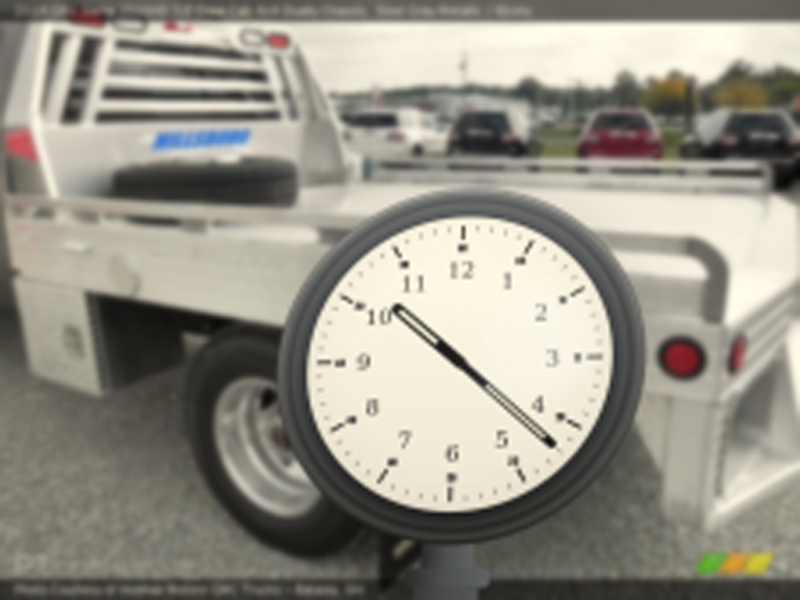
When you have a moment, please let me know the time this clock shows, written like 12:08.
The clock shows 10:22
